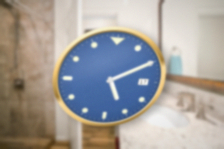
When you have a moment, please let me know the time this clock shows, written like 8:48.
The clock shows 5:10
